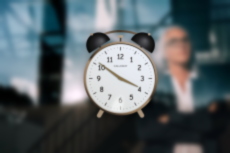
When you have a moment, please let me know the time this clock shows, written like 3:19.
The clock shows 3:51
